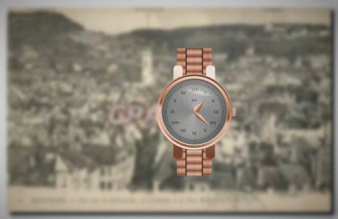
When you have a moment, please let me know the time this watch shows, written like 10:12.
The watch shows 1:22
